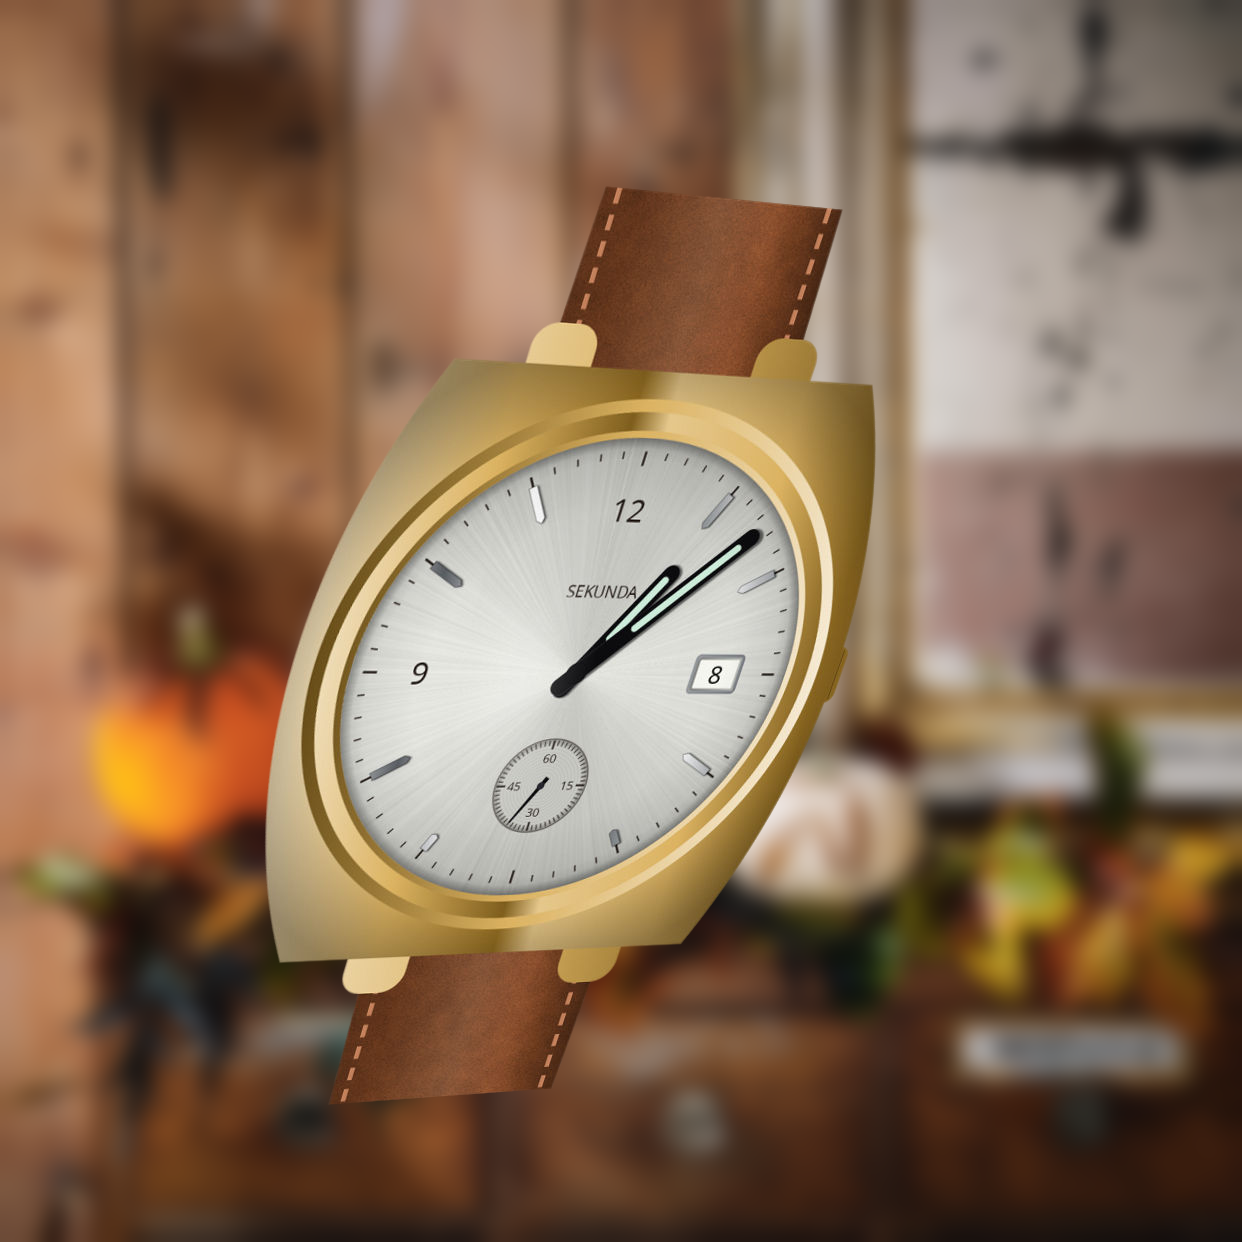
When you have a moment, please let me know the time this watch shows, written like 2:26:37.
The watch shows 1:07:35
